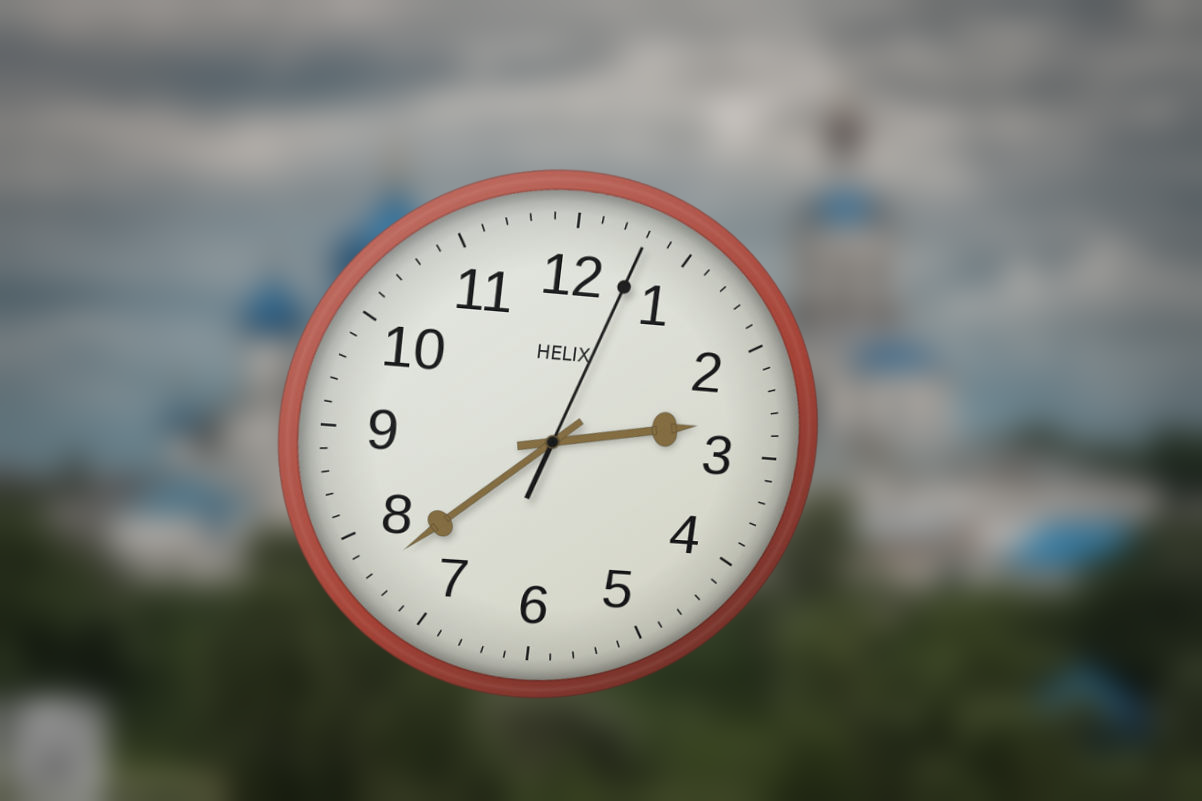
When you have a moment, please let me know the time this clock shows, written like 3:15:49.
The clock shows 2:38:03
